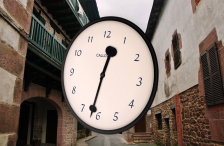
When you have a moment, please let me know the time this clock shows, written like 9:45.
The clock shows 12:32
